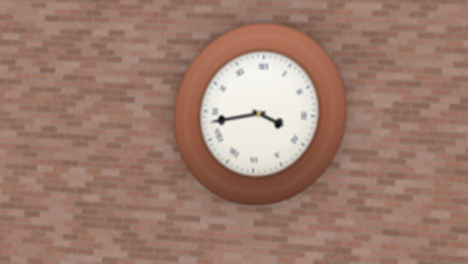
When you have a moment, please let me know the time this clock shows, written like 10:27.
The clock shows 3:43
